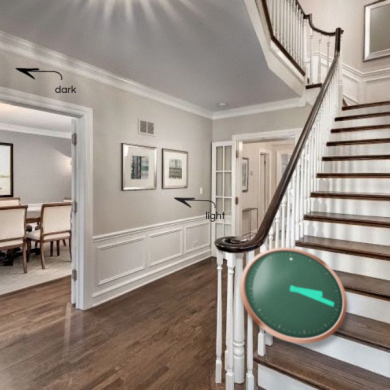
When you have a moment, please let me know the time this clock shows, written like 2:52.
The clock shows 3:19
